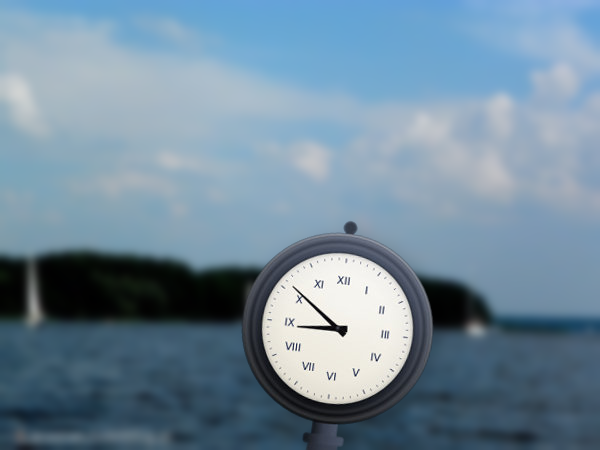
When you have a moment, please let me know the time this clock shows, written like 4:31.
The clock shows 8:51
